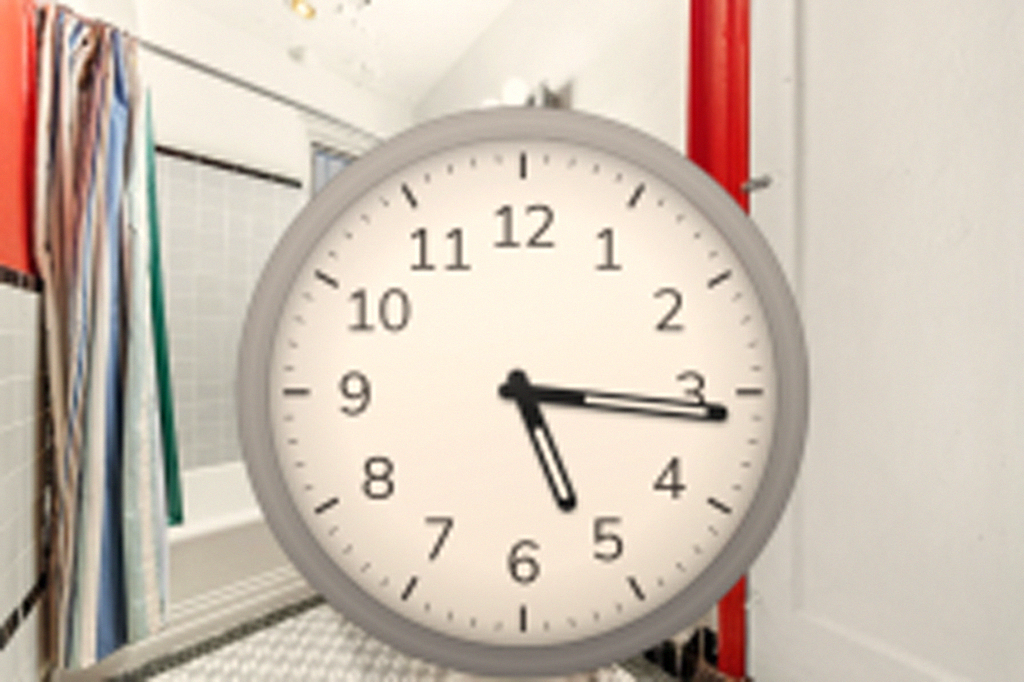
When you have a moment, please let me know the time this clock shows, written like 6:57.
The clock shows 5:16
